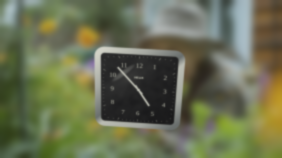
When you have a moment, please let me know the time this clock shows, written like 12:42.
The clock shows 4:53
